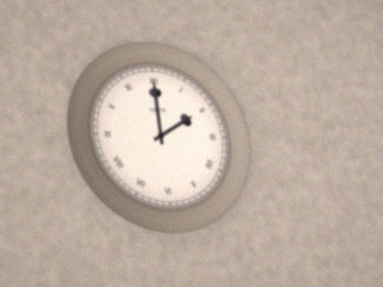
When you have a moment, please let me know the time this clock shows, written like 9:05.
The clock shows 2:00
